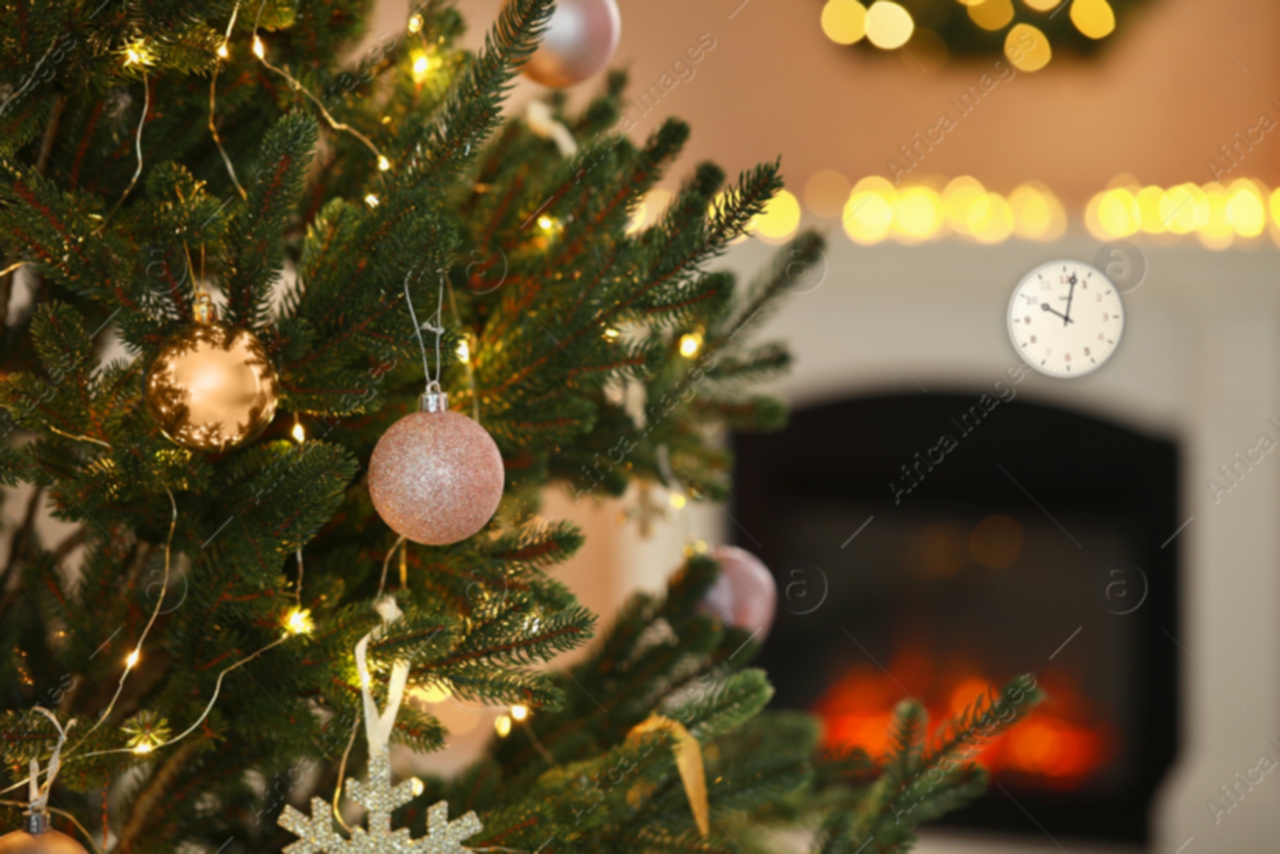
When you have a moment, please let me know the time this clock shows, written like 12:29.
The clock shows 10:02
